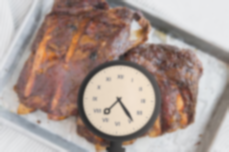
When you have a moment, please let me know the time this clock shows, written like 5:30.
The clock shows 7:24
